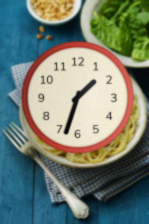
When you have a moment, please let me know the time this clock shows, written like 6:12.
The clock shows 1:33
